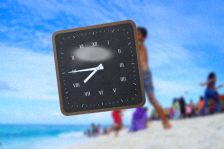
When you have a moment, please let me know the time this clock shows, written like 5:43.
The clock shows 7:45
